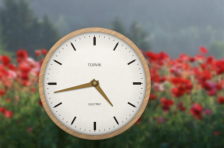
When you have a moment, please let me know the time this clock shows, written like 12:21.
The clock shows 4:43
